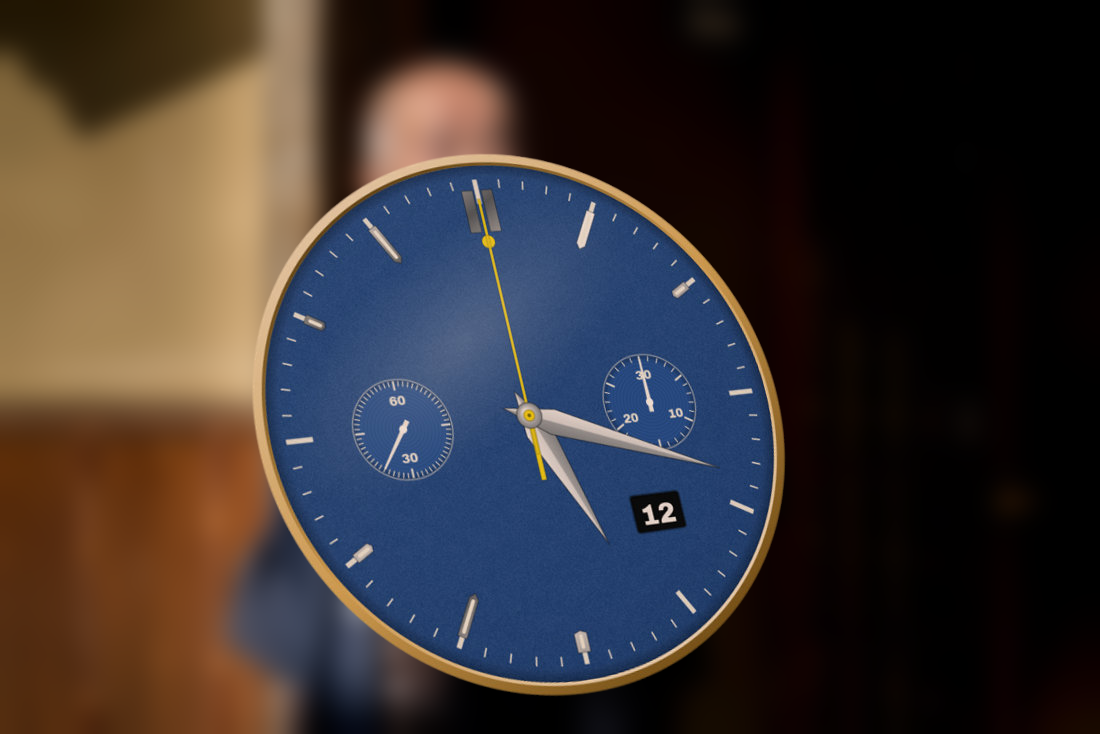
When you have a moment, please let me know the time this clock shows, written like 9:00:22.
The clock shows 5:18:36
